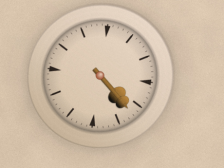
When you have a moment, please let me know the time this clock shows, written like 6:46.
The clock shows 4:22
